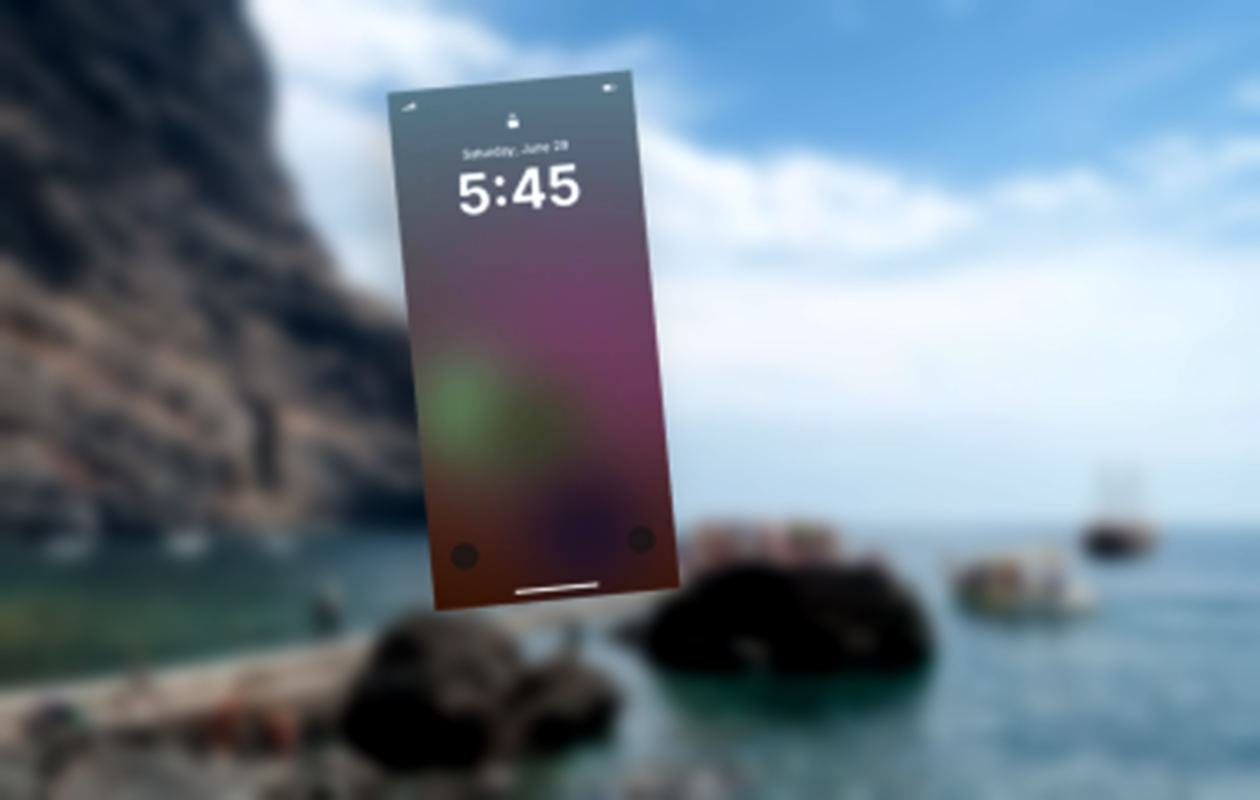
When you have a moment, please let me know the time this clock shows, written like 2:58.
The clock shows 5:45
